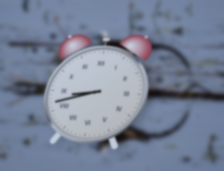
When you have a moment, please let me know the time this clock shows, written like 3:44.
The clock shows 8:42
